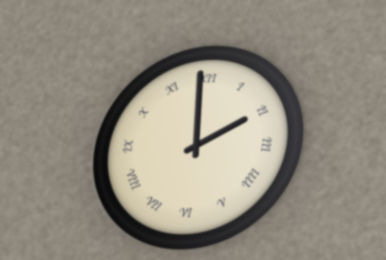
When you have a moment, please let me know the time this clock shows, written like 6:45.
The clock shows 1:59
